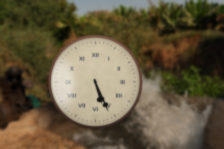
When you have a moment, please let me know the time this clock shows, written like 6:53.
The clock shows 5:26
